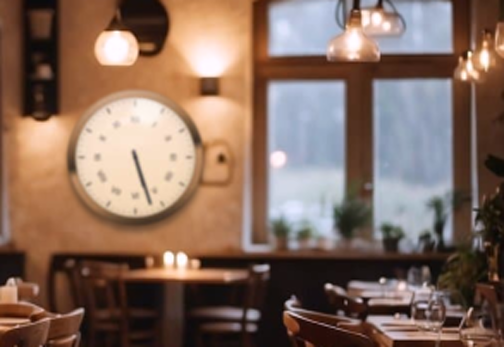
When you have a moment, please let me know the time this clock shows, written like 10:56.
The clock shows 5:27
